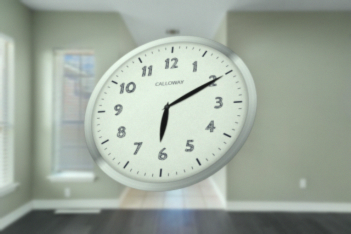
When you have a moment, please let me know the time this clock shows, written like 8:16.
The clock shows 6:10
